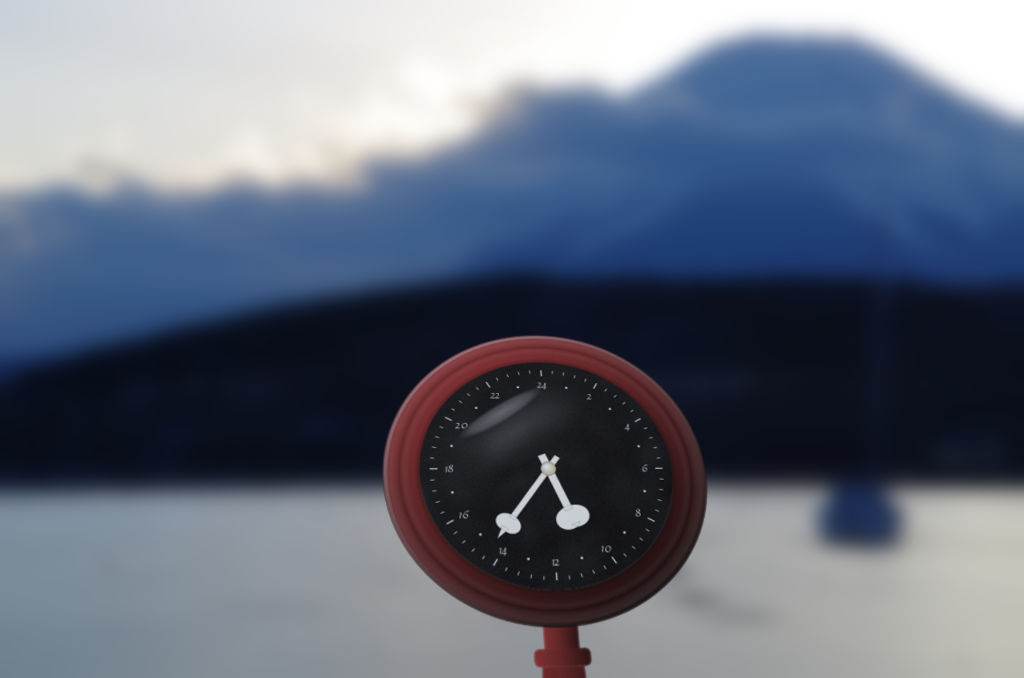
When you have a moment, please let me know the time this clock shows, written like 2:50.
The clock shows 10:36
